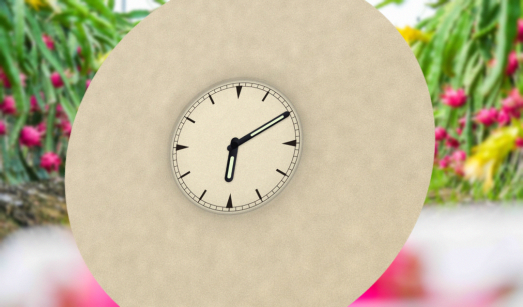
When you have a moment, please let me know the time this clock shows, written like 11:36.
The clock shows 6:10
